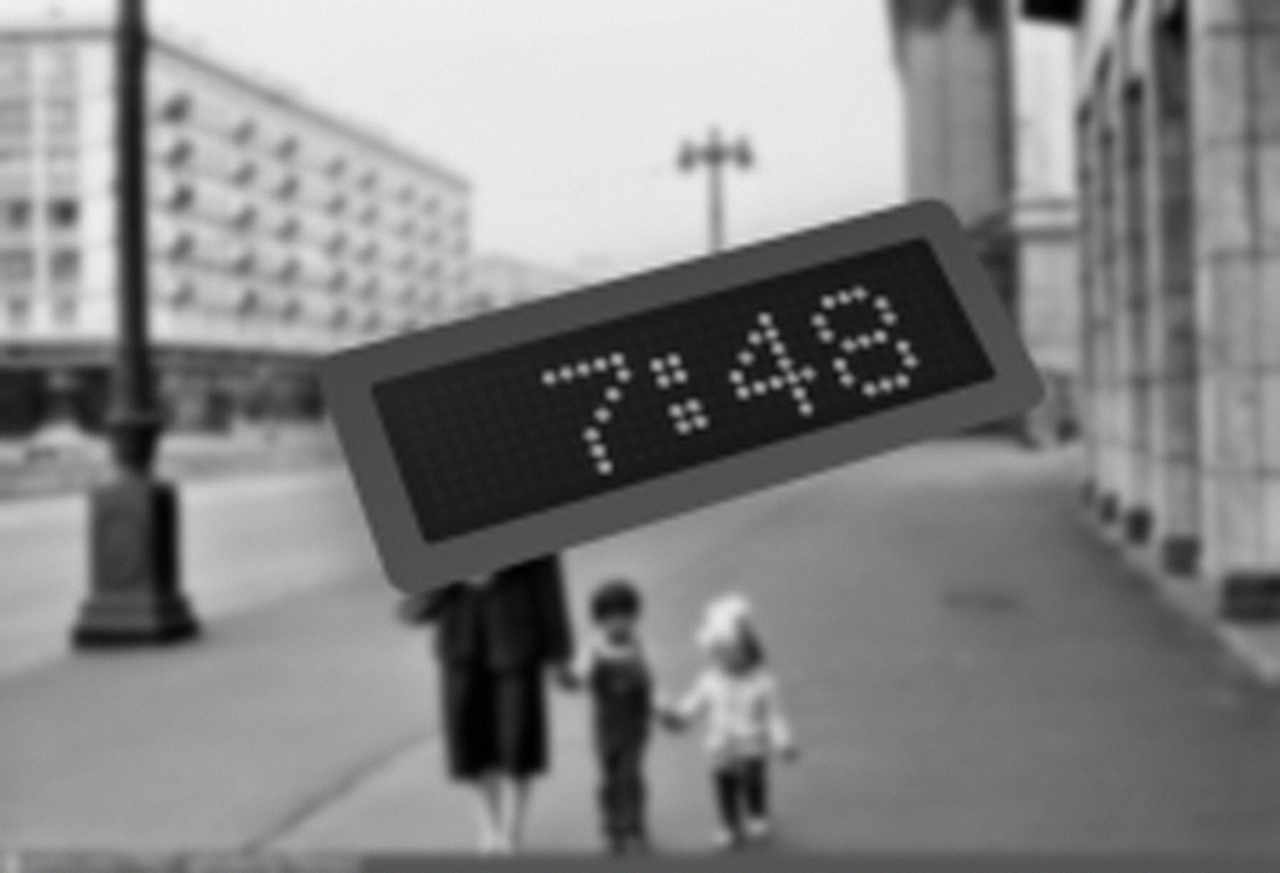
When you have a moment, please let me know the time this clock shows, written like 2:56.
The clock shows 7:48
